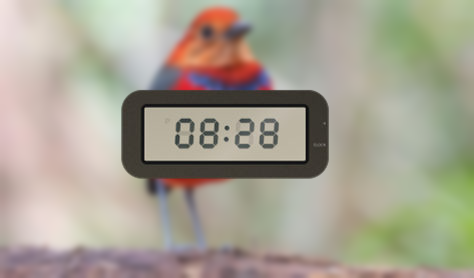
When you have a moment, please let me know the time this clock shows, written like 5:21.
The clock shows 8:28
